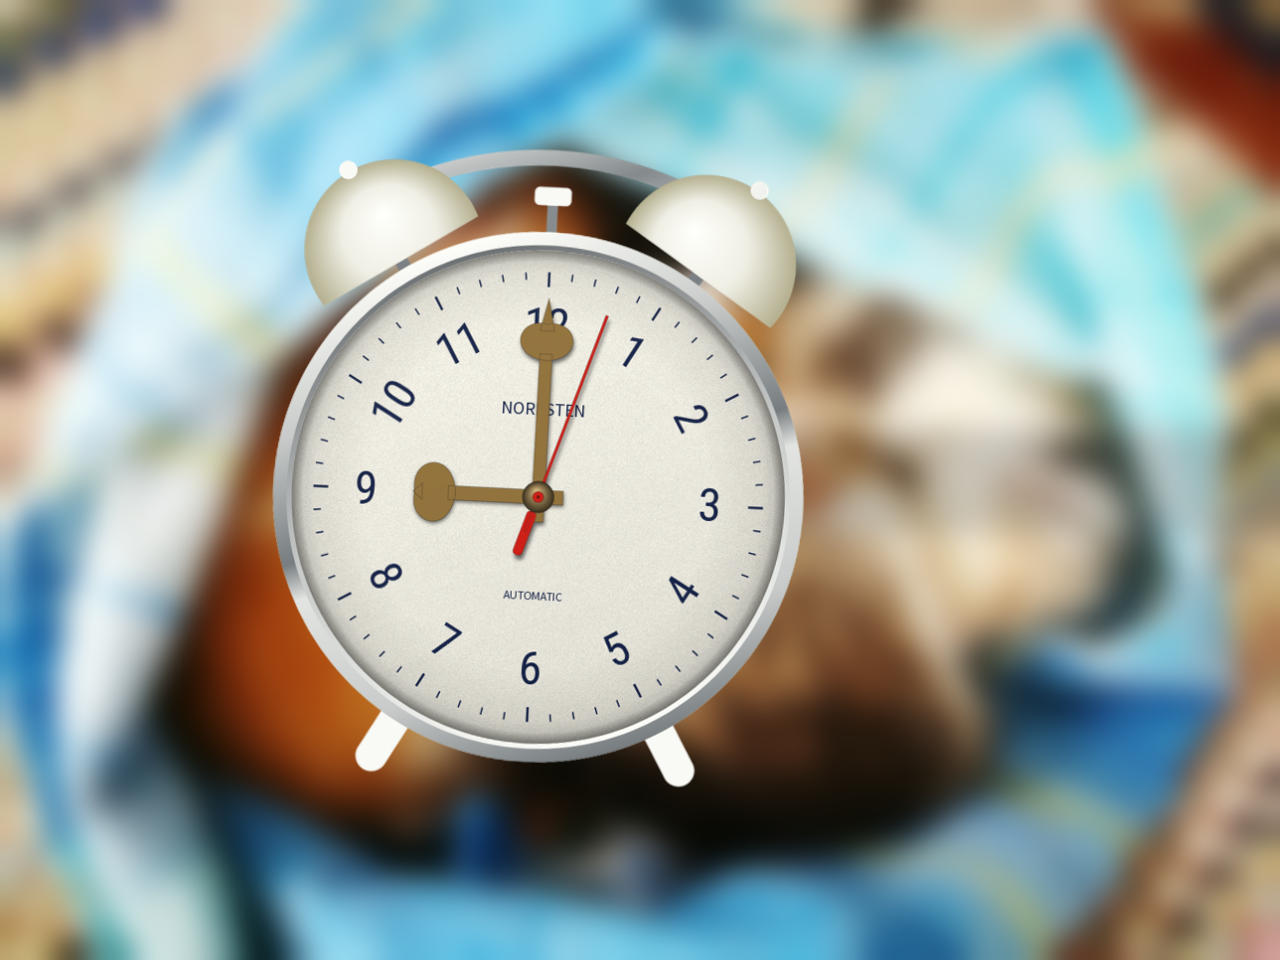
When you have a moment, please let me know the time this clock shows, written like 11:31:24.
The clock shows 9:00:03
